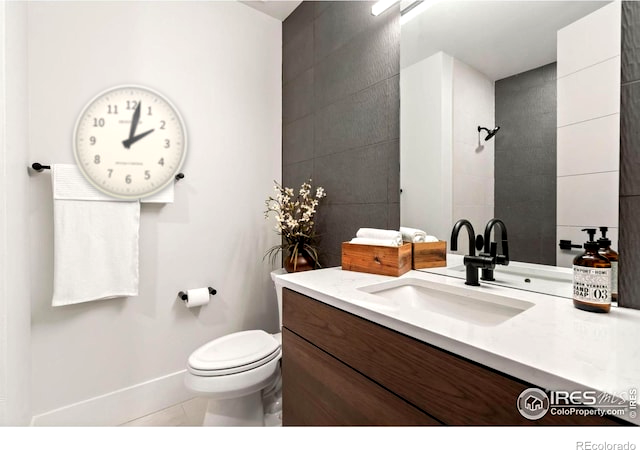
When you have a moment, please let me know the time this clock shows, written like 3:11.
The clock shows 2:02
